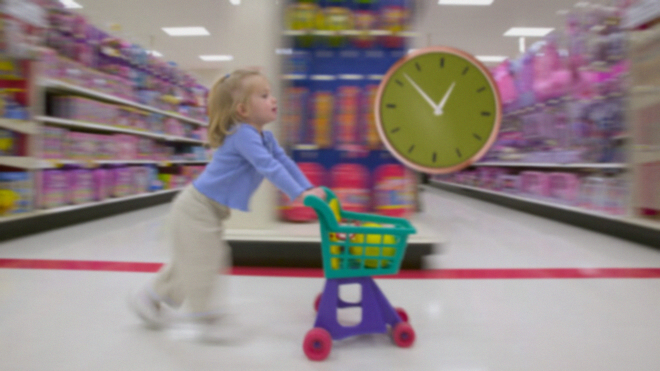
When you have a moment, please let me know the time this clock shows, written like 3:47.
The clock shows 12:52
